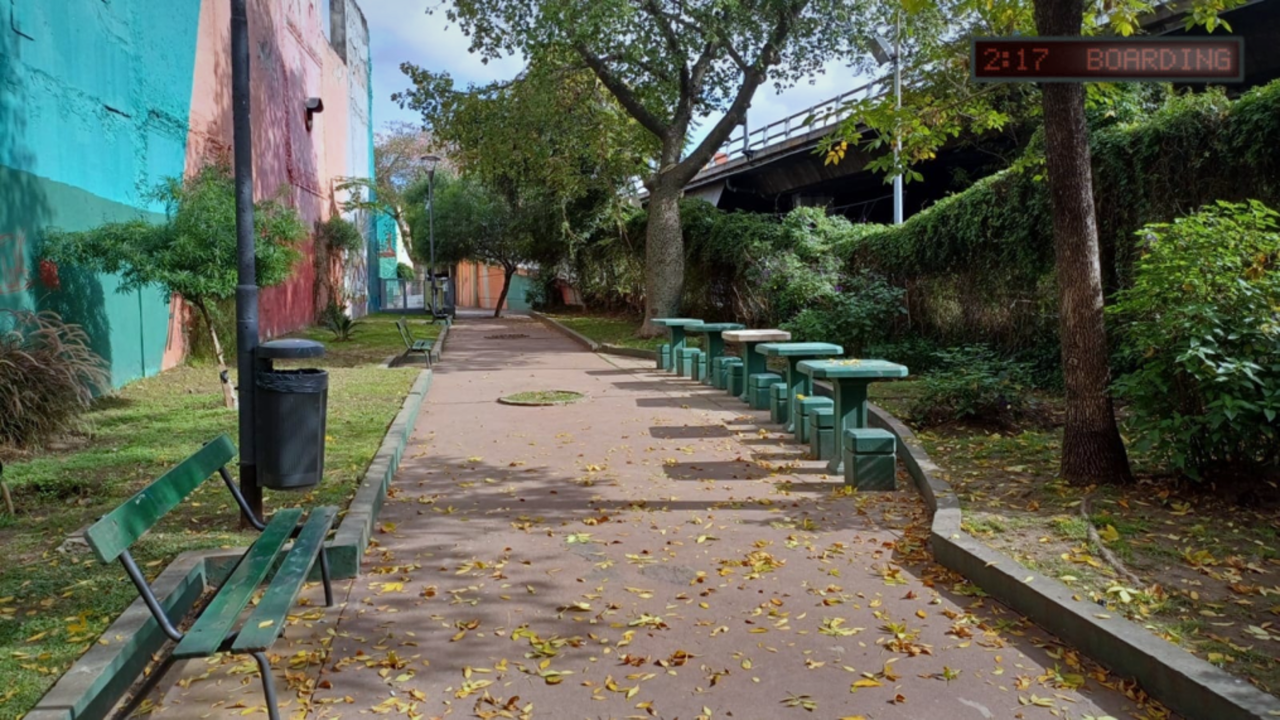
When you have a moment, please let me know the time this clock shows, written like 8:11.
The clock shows 2:17
